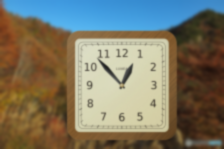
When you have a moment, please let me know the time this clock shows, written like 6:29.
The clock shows 12:53
